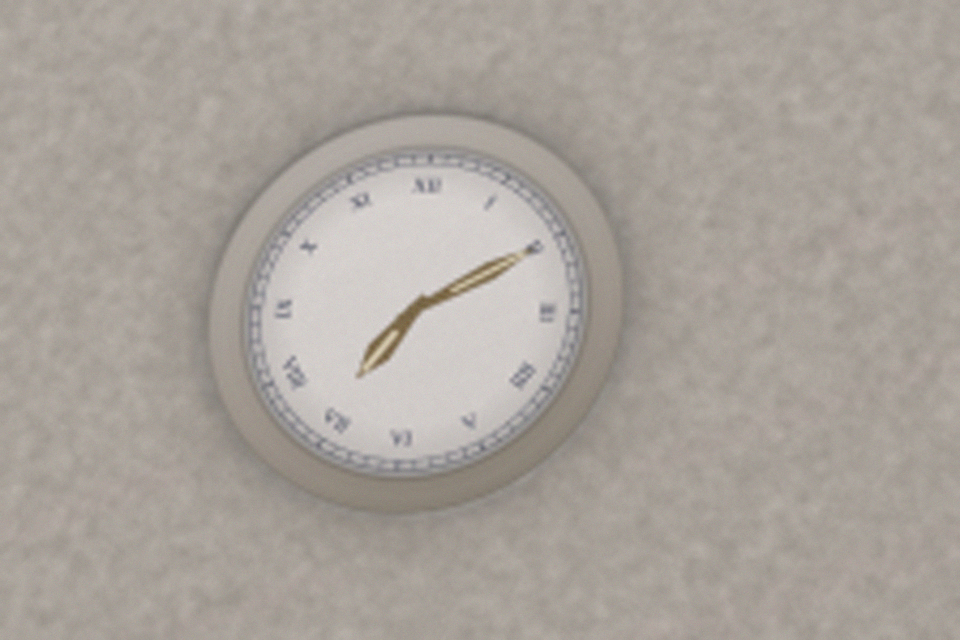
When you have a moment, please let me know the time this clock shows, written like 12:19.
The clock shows 7:10
